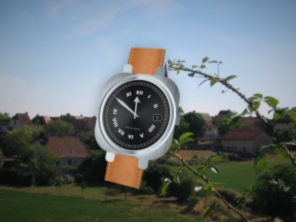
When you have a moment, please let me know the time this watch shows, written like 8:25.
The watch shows 11:50
